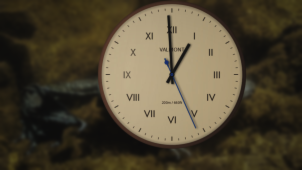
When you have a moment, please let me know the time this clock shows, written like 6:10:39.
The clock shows 12:59:26
